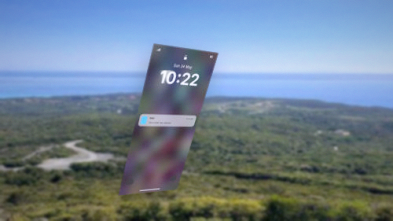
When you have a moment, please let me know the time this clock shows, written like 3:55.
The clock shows 10:22
